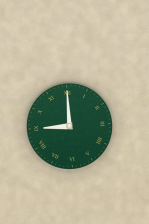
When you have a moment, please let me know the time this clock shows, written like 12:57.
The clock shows 9:00
